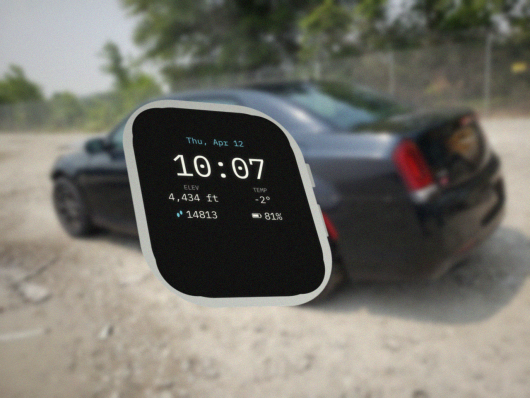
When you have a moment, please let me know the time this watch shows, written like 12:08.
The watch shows 10:07
